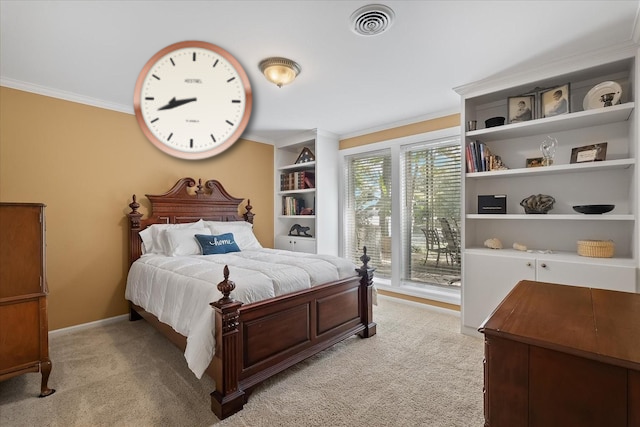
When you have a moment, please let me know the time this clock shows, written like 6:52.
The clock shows 8:42
